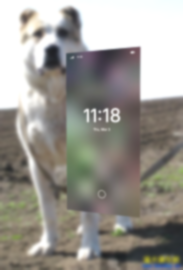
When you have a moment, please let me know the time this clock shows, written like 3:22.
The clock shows 11:18
